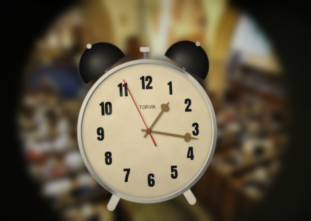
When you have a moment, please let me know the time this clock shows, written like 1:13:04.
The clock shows 1:16:56
